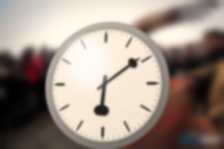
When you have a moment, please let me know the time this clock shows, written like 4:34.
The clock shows 6:09
